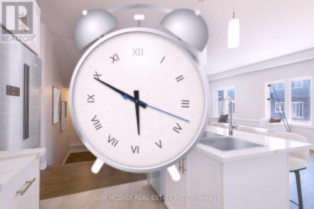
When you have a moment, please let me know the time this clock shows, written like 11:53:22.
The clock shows 5:49:18
